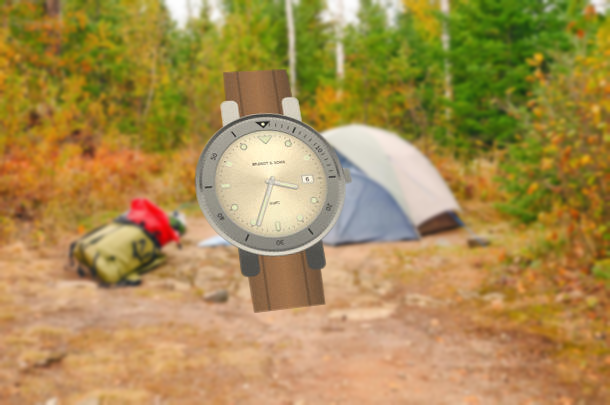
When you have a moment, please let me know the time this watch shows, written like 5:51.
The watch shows 3:34
